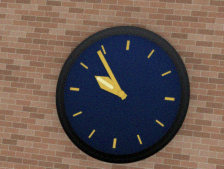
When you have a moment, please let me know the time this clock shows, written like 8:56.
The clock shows 9:54
